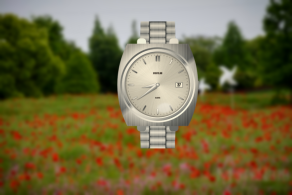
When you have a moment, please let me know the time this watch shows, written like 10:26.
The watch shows 8:39
